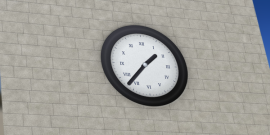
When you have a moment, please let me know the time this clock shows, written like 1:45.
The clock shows 1:37
